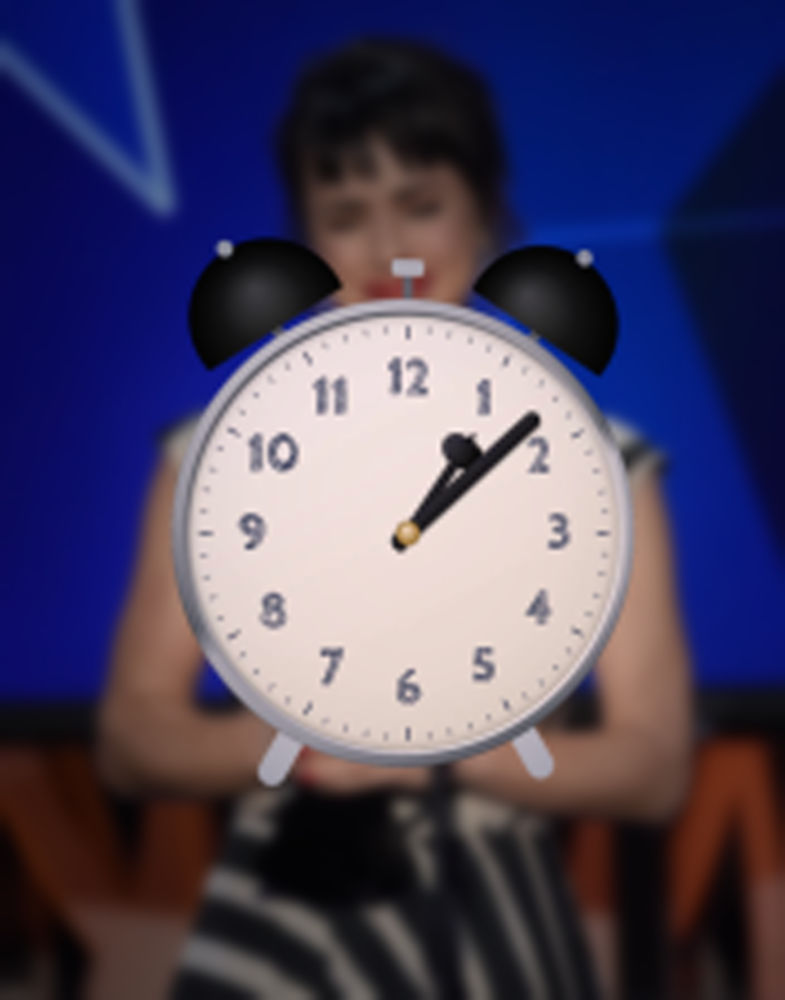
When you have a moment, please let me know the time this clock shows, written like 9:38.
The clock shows 1:08
